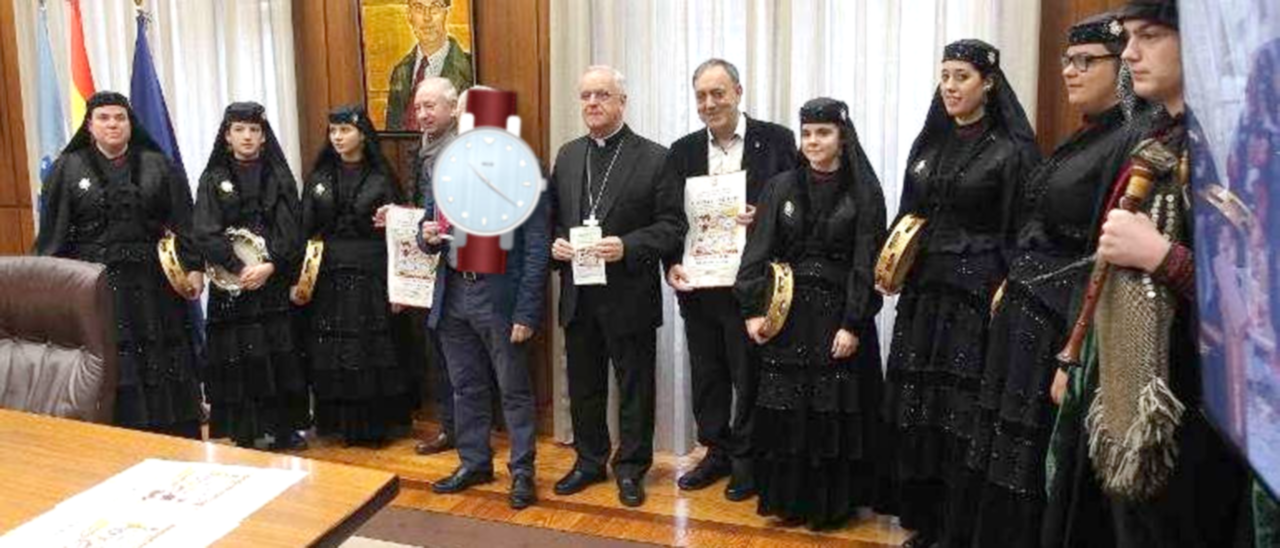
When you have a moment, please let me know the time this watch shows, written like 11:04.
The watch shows 10:21
